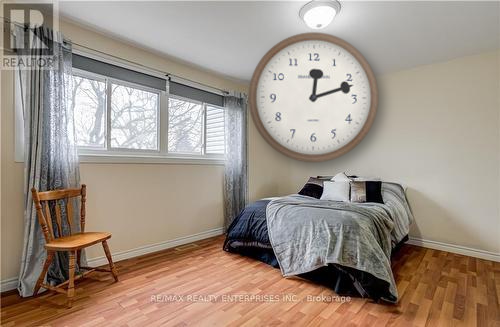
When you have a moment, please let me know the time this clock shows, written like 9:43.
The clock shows 12:12
